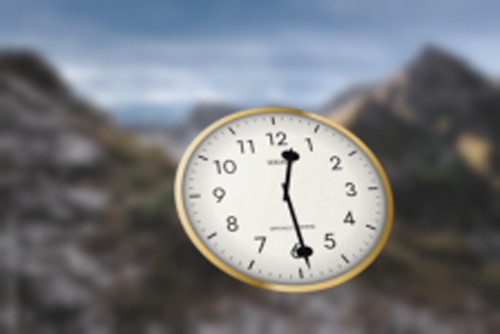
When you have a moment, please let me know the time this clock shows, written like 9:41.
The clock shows 12:29
